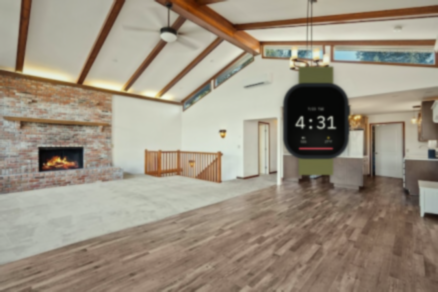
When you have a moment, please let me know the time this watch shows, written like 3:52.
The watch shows 4:31
